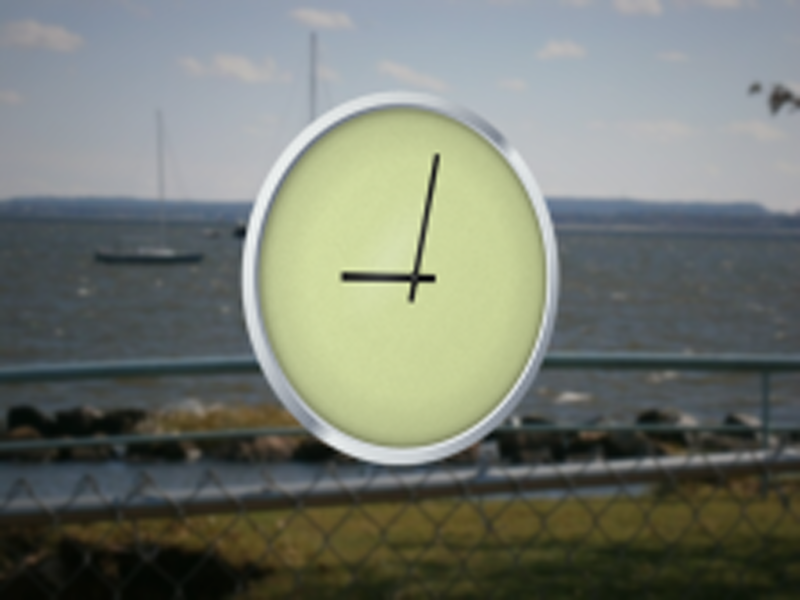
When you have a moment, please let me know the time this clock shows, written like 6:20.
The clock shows 9:02
